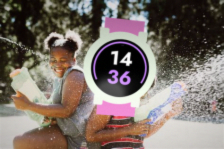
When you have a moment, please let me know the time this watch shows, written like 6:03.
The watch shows 14:36
